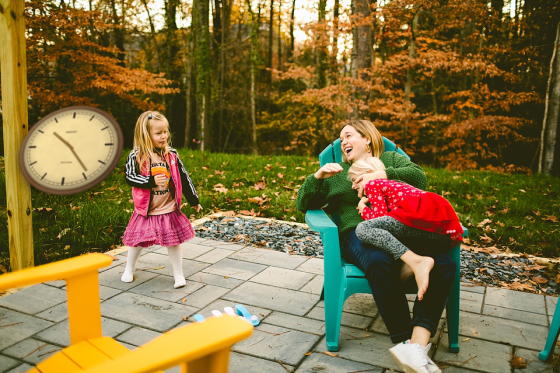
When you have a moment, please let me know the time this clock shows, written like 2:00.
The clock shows 10:24
